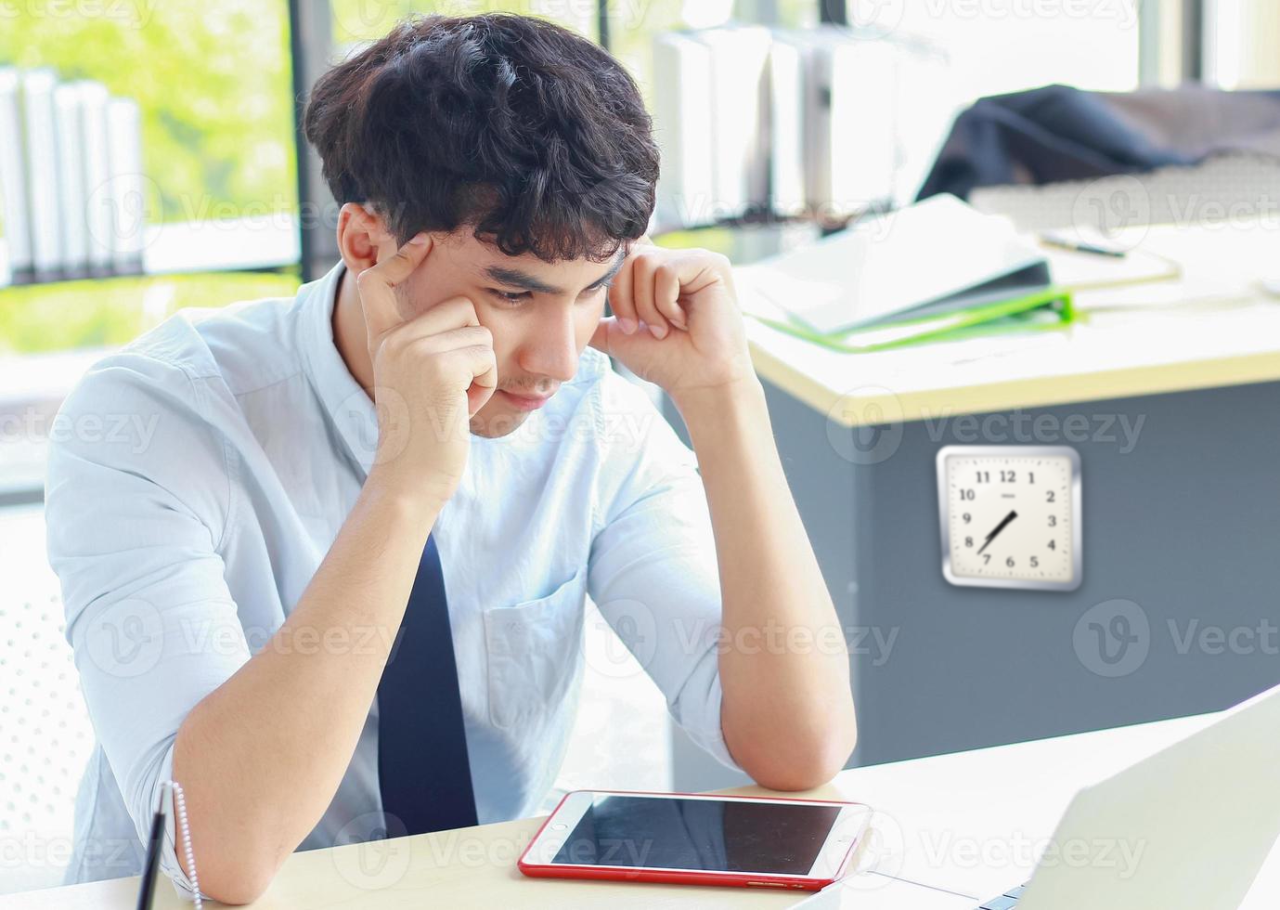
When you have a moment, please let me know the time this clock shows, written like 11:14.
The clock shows 7:37
